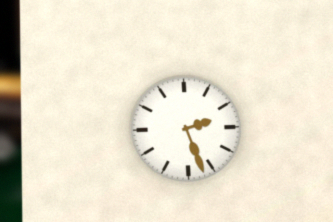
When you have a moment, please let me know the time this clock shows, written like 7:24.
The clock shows 2:27
